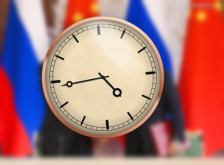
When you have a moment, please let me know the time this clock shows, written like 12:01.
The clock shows 4:44
